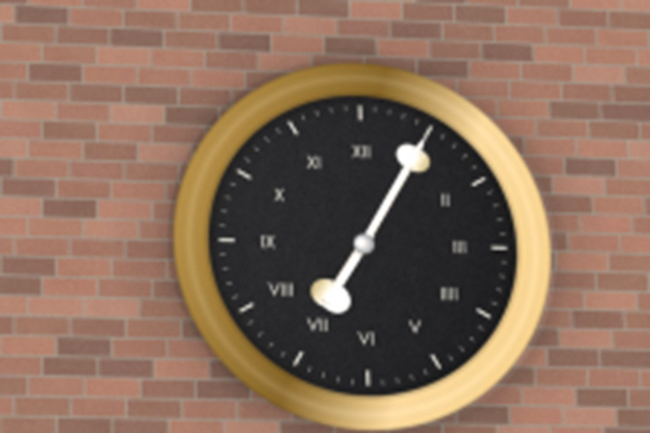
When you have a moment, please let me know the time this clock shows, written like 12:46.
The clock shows 7:05
